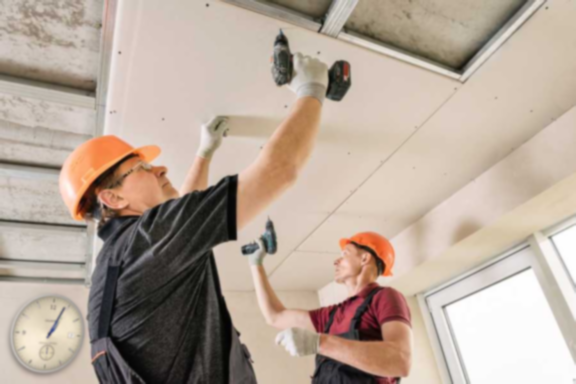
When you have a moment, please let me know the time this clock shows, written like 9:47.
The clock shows 1:04
